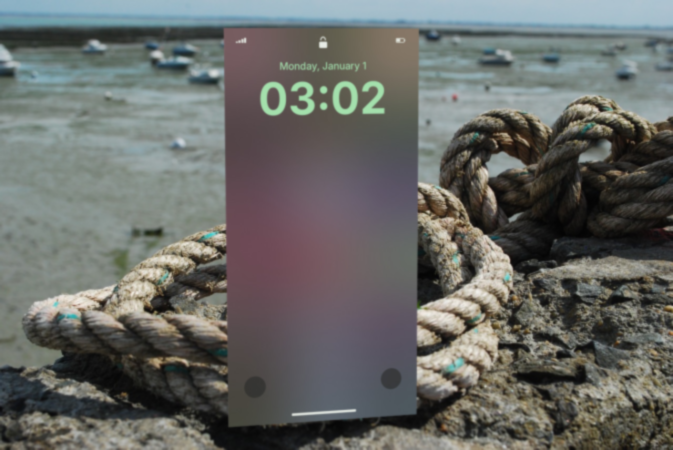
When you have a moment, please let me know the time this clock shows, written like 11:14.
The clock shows 3:02
